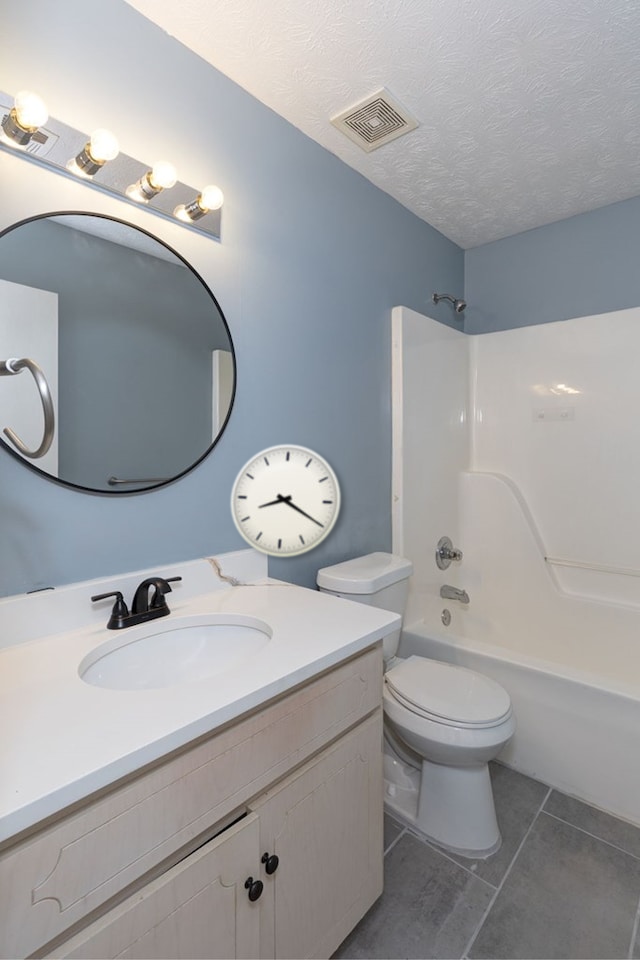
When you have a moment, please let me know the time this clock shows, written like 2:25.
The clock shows 8:20
